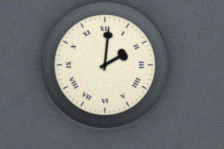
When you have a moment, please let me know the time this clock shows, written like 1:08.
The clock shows 2:01
